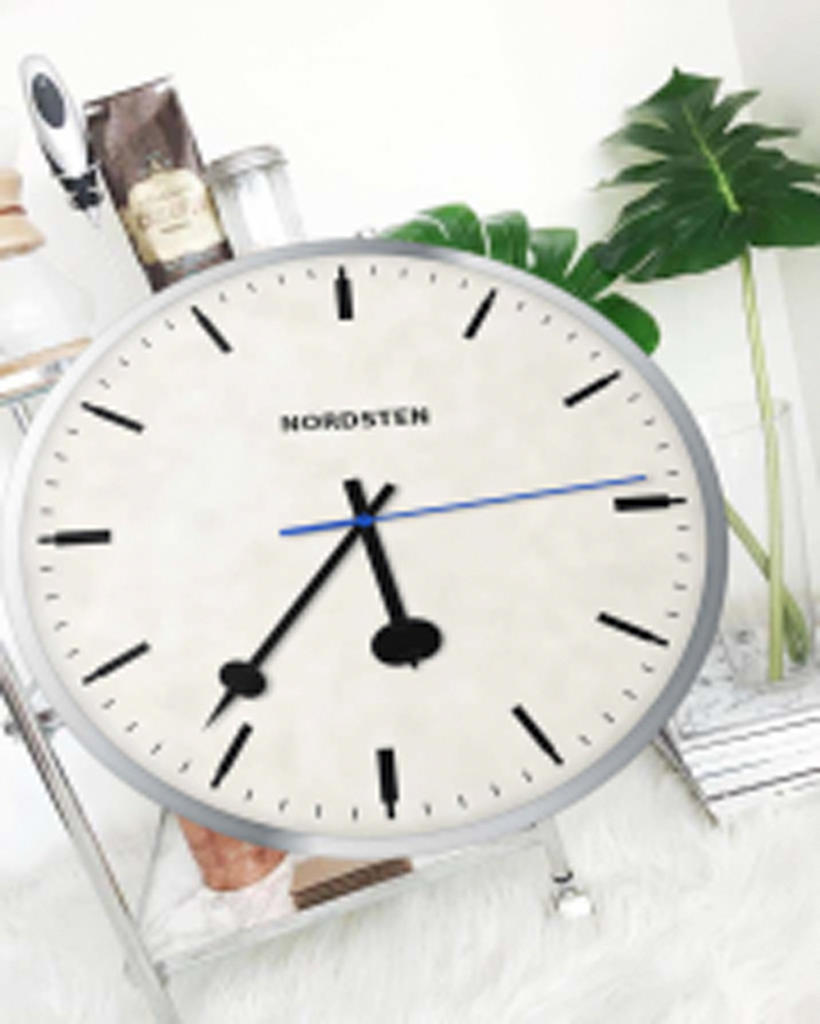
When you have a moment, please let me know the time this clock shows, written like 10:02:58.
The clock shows 5:36:14
